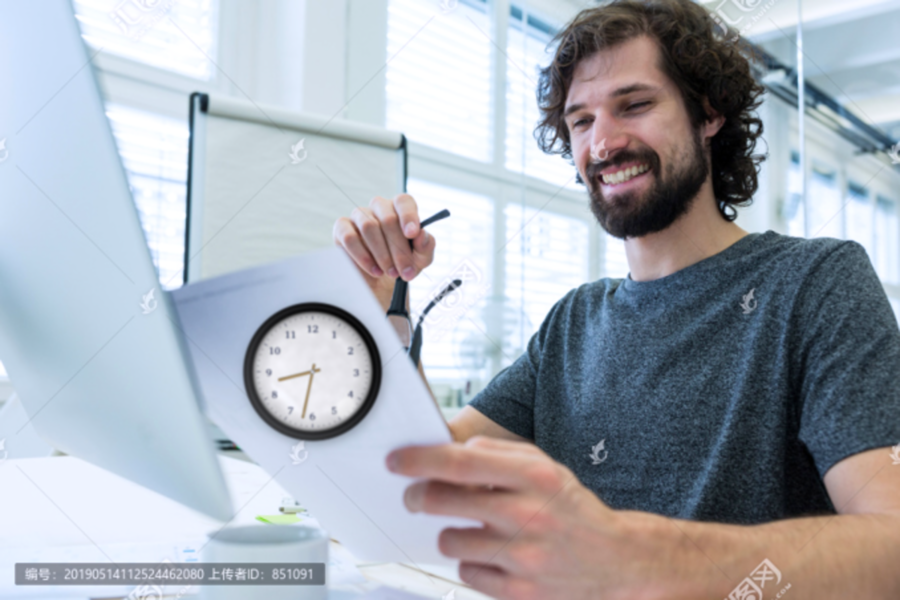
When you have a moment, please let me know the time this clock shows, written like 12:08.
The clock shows 8:32
